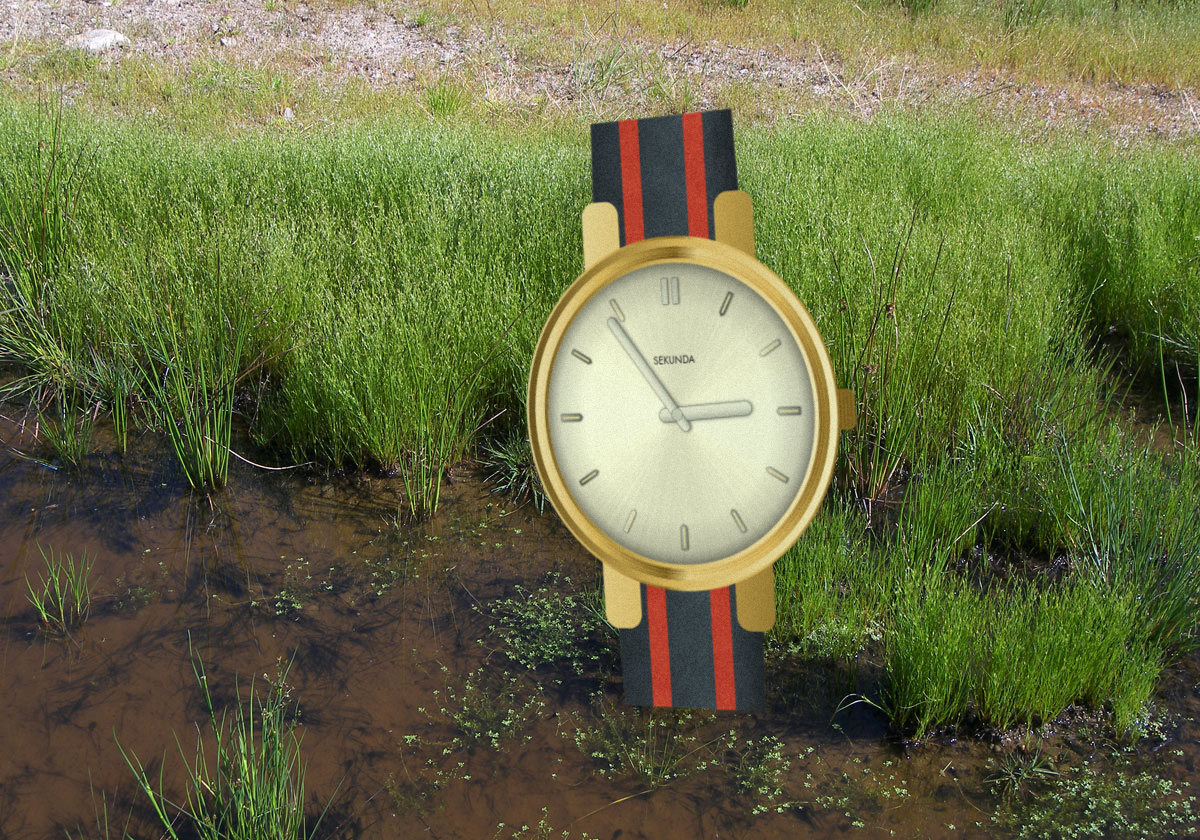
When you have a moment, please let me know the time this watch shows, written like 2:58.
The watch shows 2:54
